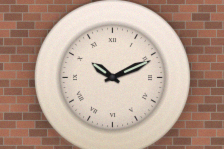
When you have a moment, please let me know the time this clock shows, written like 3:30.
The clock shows 10:11
